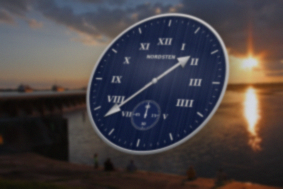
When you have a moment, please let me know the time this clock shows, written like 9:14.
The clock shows 1:38
